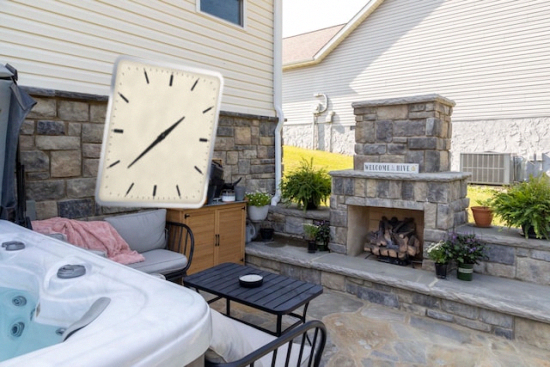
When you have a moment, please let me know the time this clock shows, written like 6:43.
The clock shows 1:38
